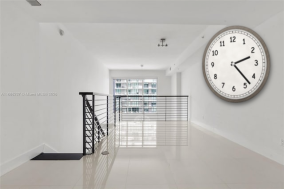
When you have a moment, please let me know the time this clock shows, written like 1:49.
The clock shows 2:23
